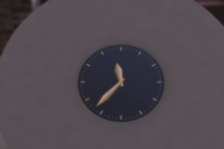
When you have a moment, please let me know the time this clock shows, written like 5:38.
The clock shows 11:37
